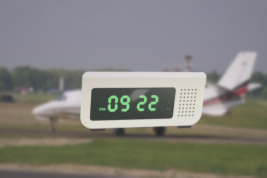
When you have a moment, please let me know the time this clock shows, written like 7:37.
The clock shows 9:22
